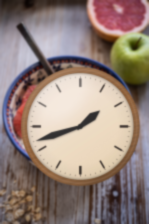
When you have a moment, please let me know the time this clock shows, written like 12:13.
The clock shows 1:42
